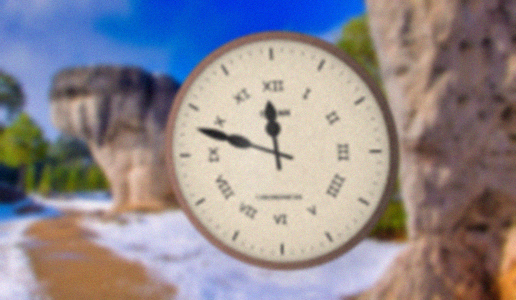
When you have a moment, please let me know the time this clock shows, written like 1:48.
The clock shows 11:48
